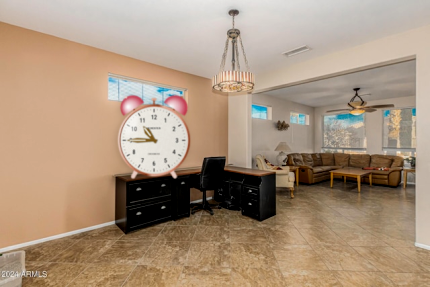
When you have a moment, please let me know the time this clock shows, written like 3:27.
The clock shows 10:45
